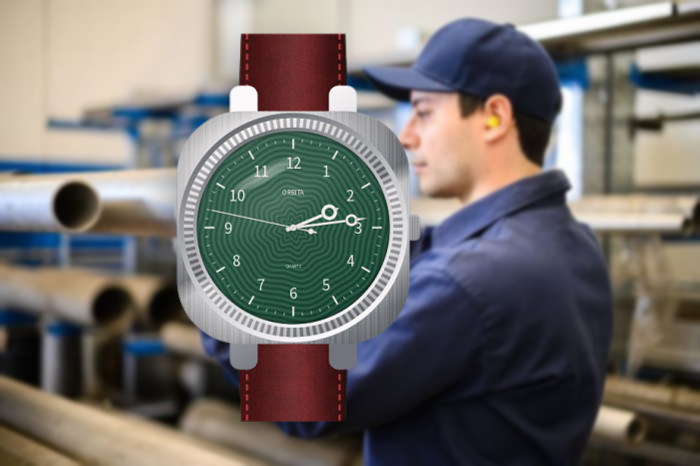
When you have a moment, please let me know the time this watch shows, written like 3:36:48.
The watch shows 2:13:47
